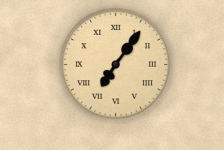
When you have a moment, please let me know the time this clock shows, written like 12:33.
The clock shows 7:06
